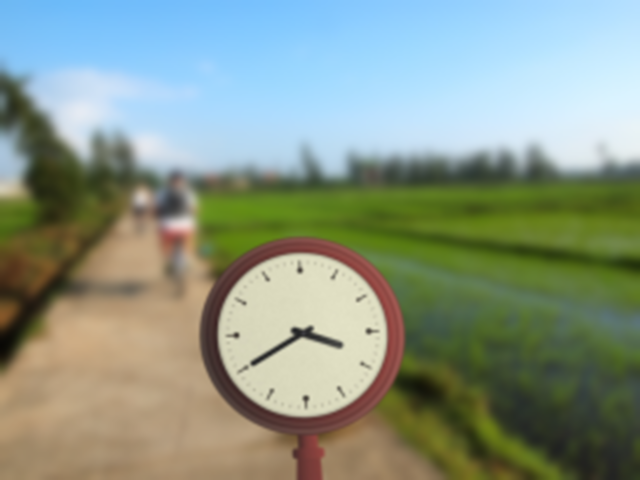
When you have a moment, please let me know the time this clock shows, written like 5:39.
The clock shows 3:40
